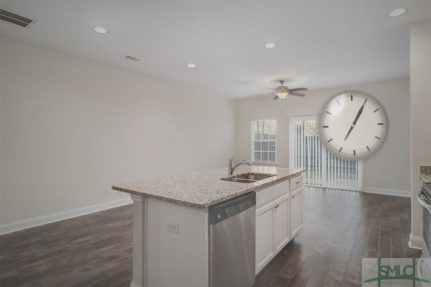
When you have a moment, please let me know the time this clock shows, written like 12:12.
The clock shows 7:05
